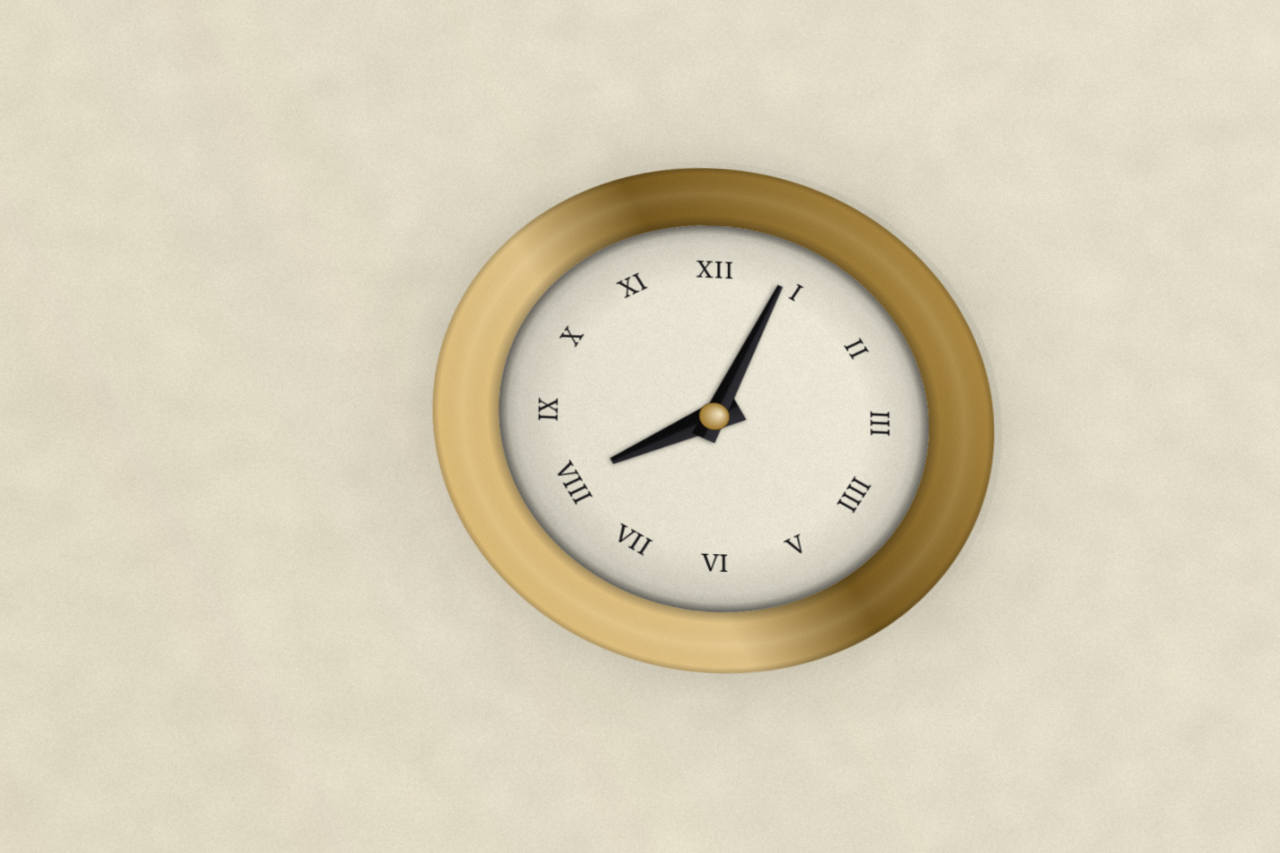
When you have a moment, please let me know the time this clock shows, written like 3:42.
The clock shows 8:04
